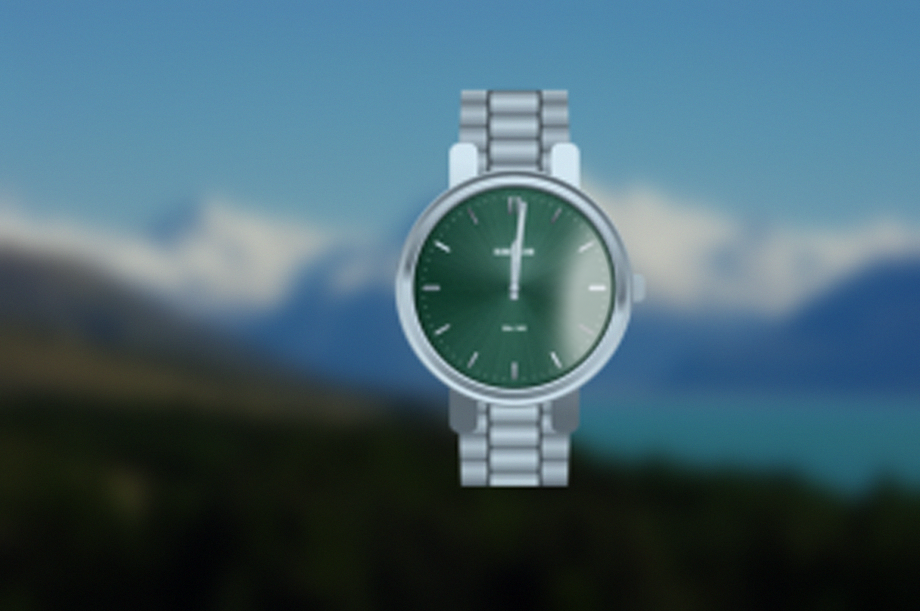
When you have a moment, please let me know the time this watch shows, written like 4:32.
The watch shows 12:01
